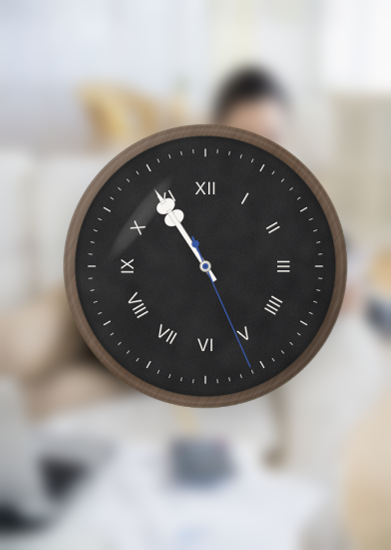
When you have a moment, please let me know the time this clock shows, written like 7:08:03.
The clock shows 10:54:26
